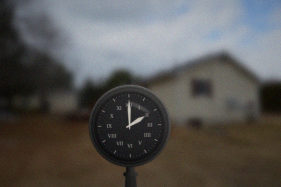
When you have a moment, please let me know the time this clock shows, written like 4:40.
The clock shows 2:00
